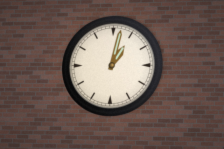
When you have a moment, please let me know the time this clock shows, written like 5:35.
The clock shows 1:02
